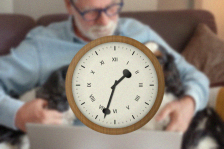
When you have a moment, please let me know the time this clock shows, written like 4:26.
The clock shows 1:33
